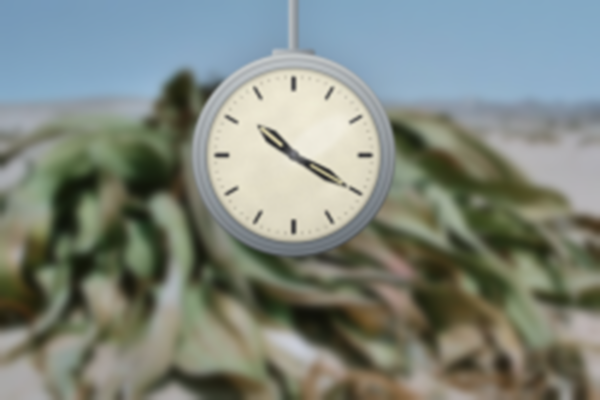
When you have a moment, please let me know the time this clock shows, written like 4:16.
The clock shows 10:20
